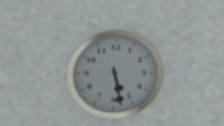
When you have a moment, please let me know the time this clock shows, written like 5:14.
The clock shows 5:28
